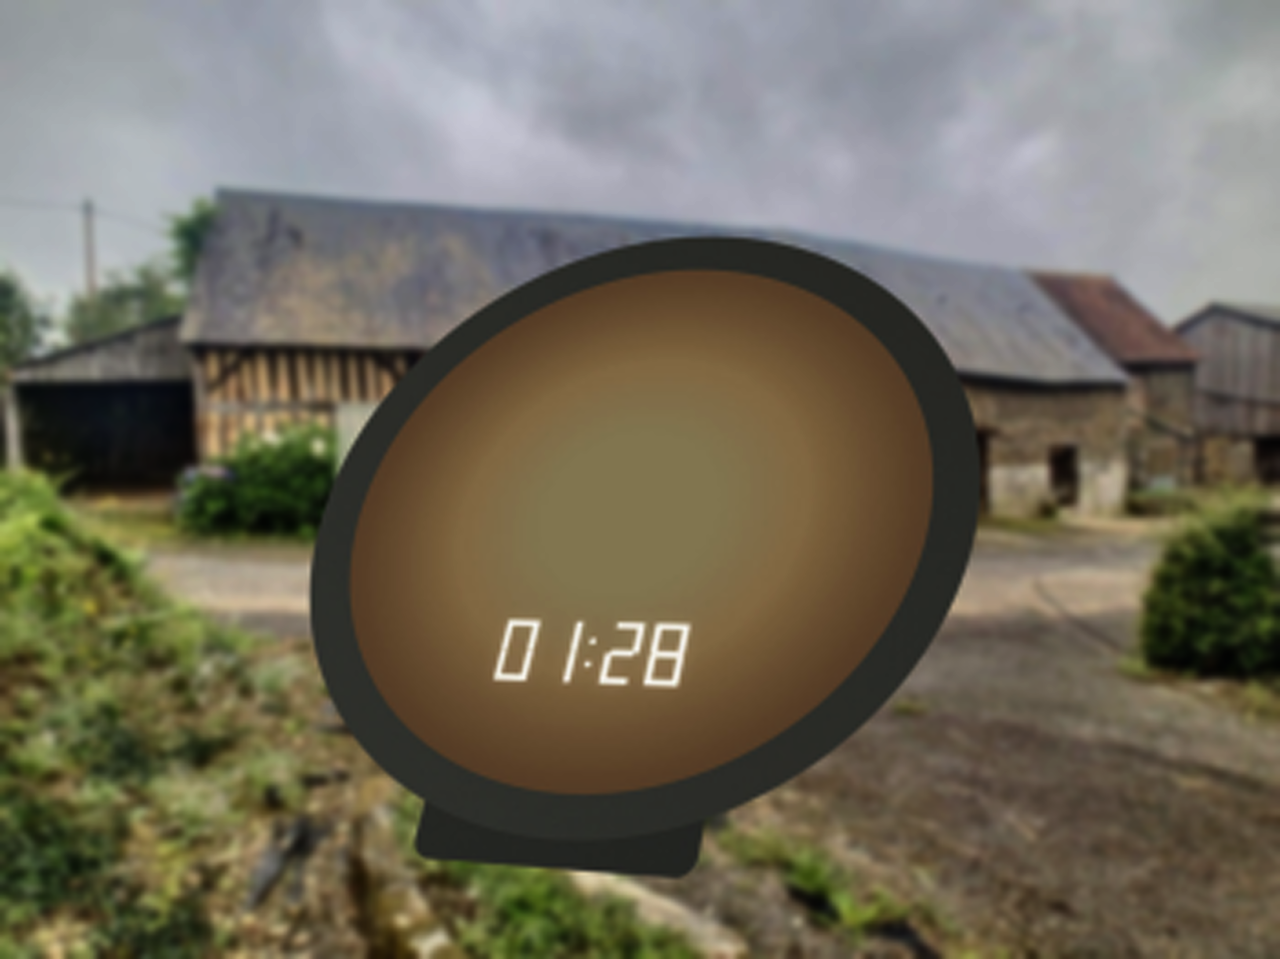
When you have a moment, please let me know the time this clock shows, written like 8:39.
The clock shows 1:28
